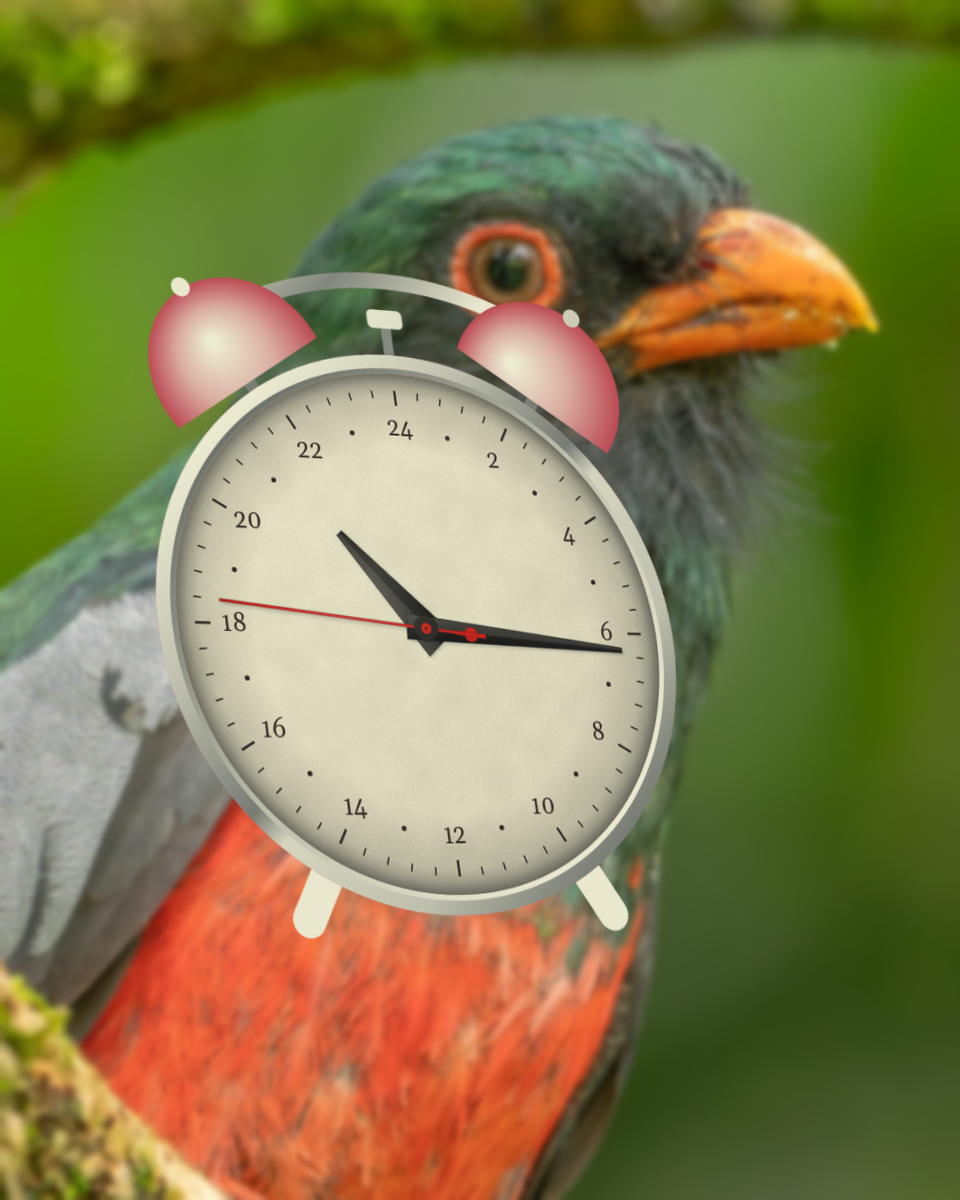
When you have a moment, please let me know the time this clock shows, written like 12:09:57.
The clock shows 21:15:46
